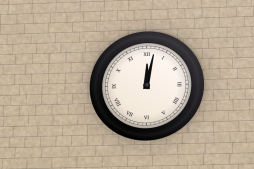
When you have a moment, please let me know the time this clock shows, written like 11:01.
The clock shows 12:02
